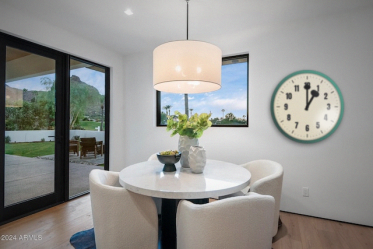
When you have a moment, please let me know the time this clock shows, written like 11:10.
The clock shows 1:00
